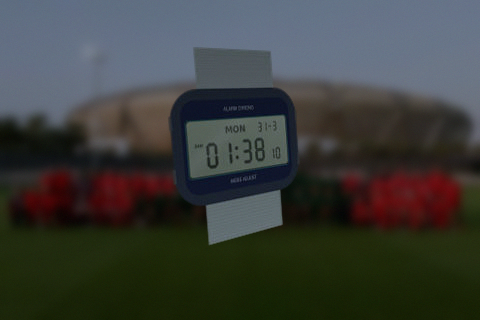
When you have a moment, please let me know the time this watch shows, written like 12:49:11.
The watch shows 1:38:10
